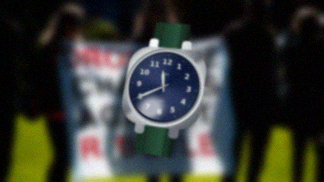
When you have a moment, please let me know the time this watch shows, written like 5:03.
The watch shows 11:40
